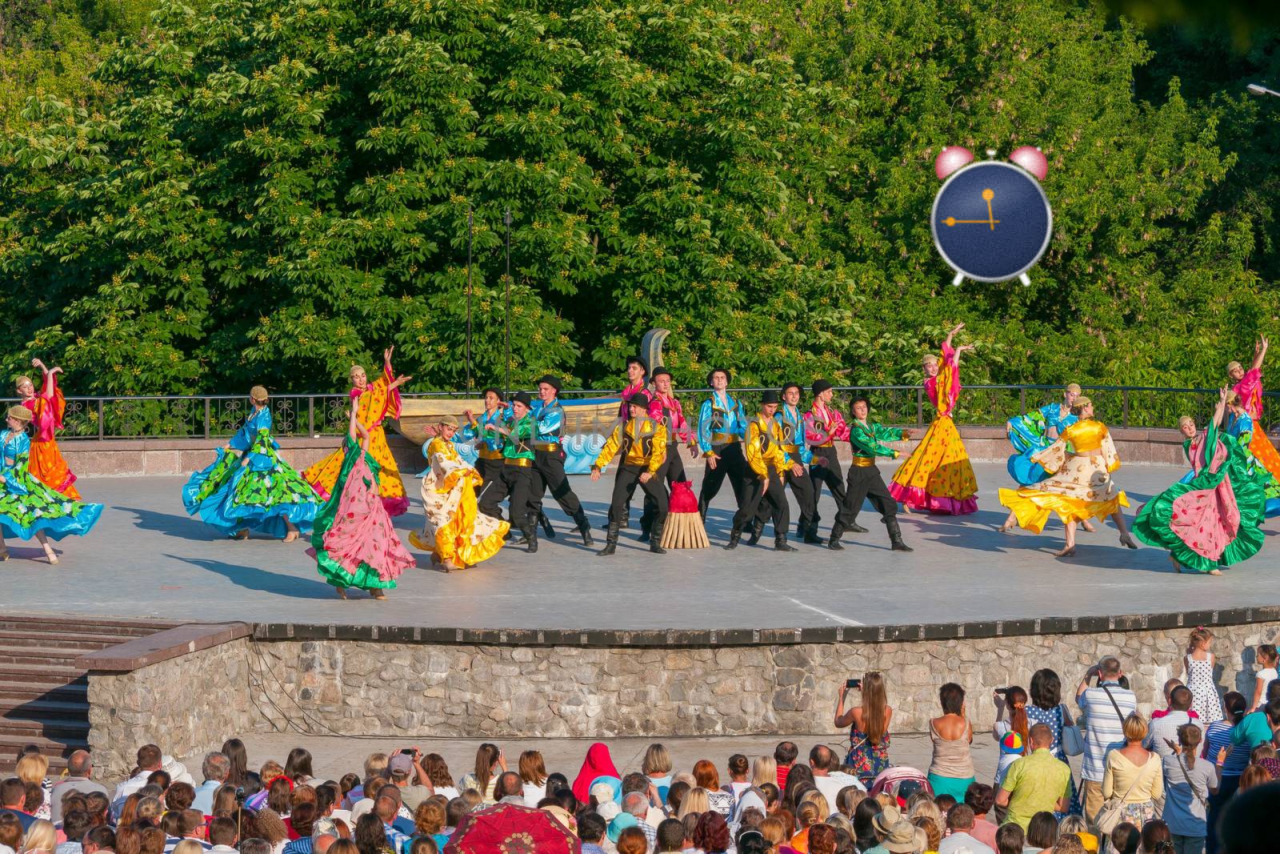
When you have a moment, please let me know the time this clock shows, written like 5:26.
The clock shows 11:45
